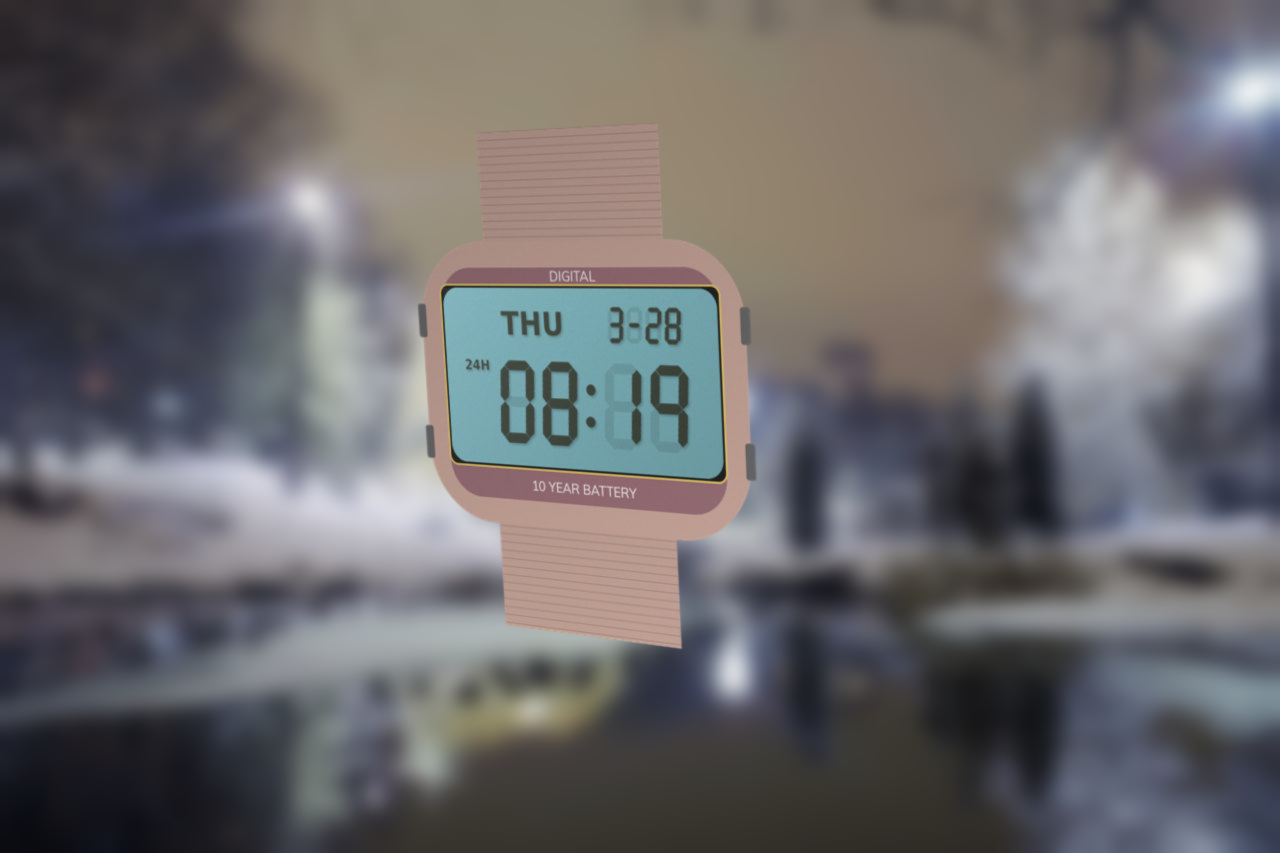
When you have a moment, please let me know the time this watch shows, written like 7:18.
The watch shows 8:19
